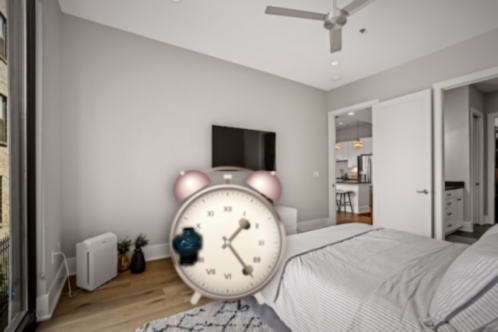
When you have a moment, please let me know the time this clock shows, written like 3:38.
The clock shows 1:24
